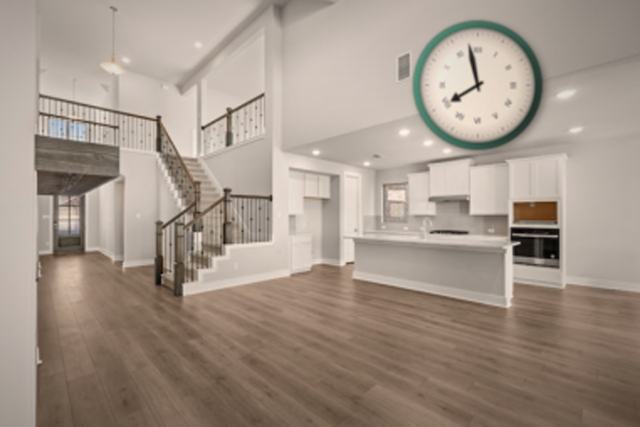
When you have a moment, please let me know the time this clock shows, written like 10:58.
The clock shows 7:58
